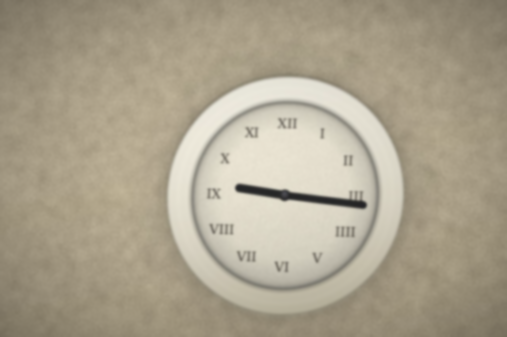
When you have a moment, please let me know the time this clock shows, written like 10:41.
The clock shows 9:16
